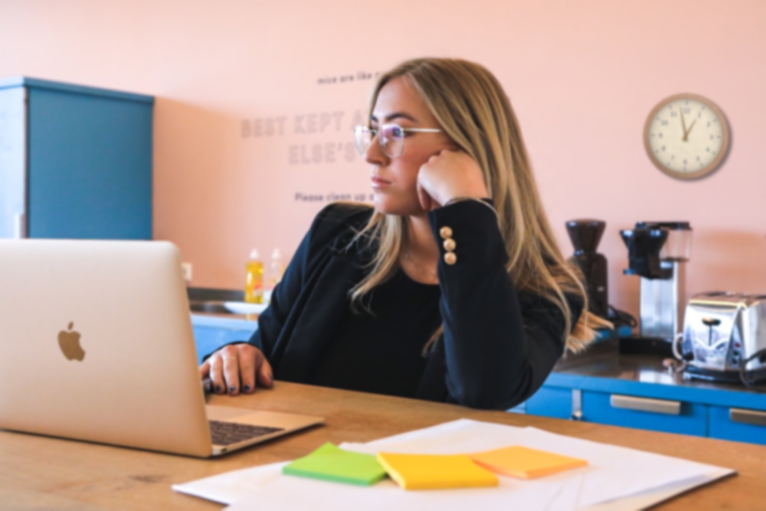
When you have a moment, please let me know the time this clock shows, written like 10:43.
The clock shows 12:58
